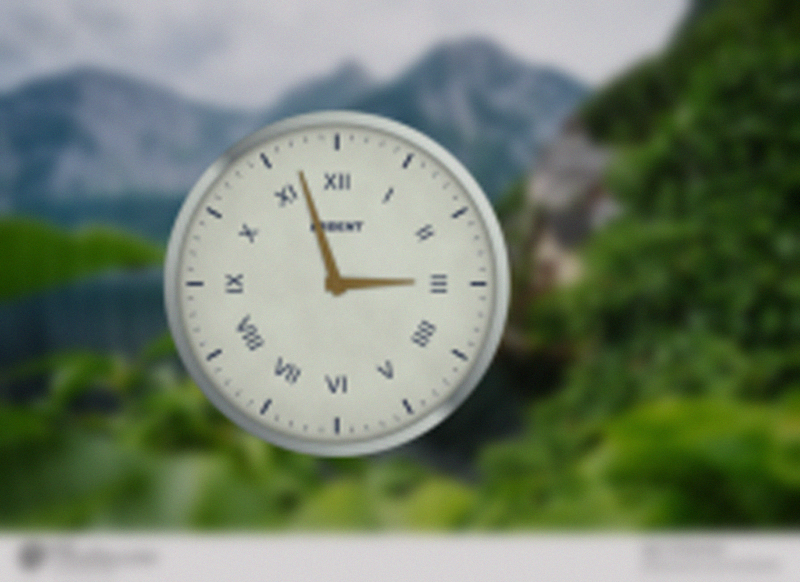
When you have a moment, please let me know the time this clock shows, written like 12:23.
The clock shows 2:57
